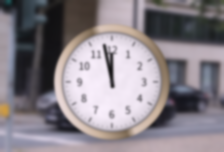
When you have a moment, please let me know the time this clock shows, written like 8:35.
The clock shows 11:58
